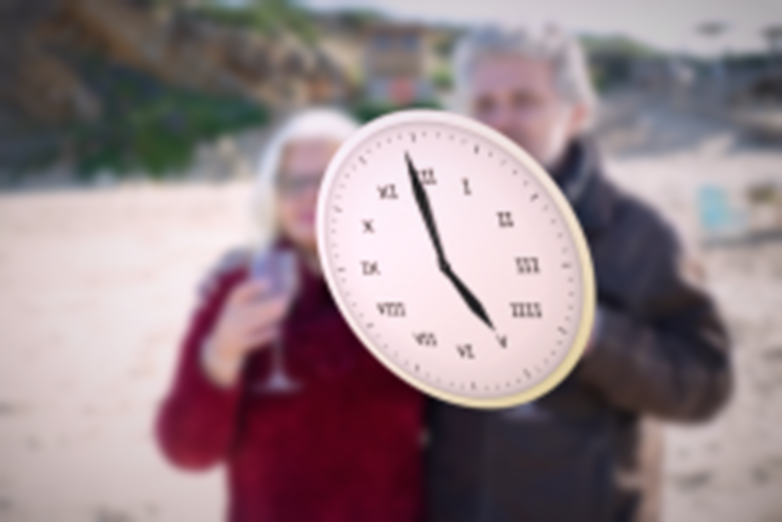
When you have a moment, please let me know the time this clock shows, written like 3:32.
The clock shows 4:59
